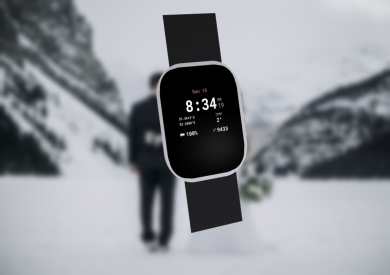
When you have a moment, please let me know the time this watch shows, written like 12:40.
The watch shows 8:34
